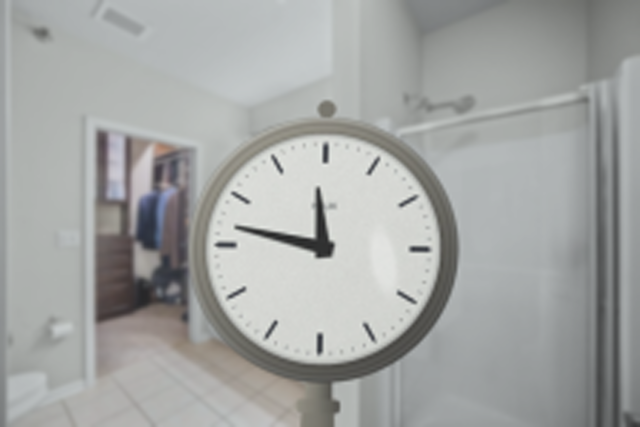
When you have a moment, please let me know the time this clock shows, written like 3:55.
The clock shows 11:47
